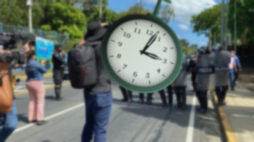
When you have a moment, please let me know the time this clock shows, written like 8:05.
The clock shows 3:03
